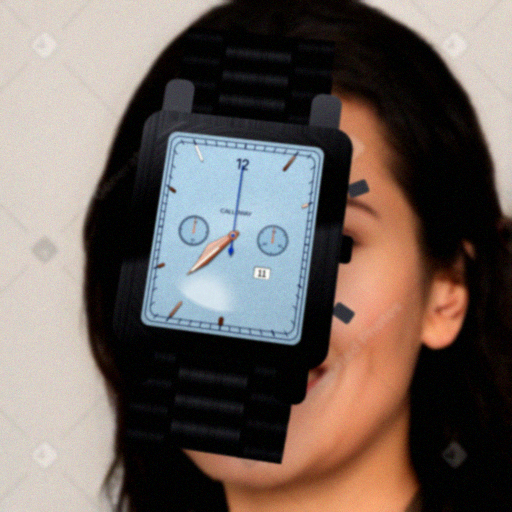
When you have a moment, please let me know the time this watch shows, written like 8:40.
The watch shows 7:37
